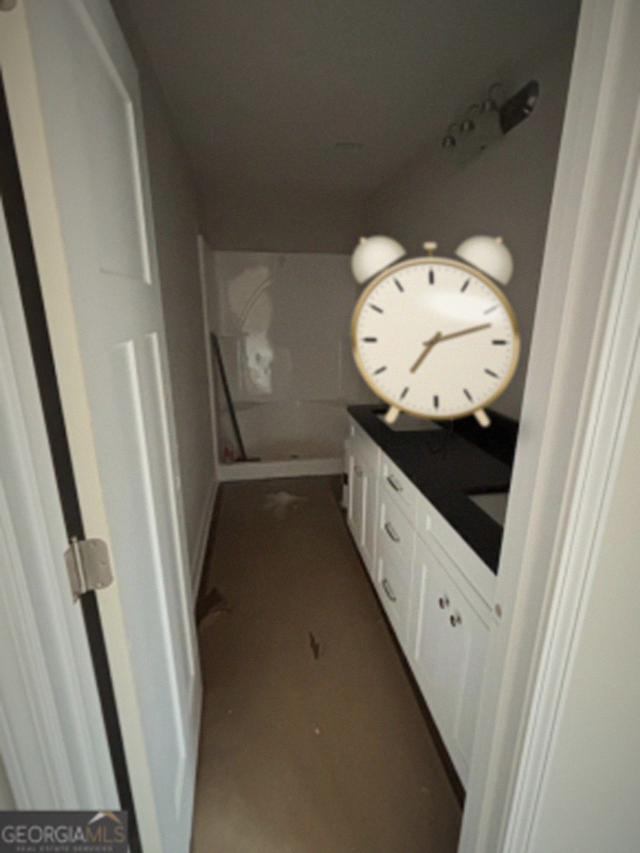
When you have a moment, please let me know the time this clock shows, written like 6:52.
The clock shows 7:12
